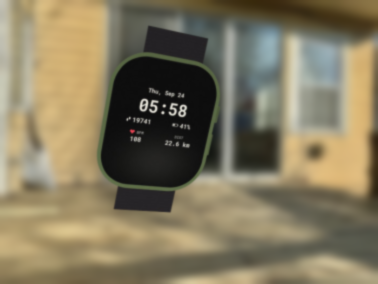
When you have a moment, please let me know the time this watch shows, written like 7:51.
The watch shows 5:58
